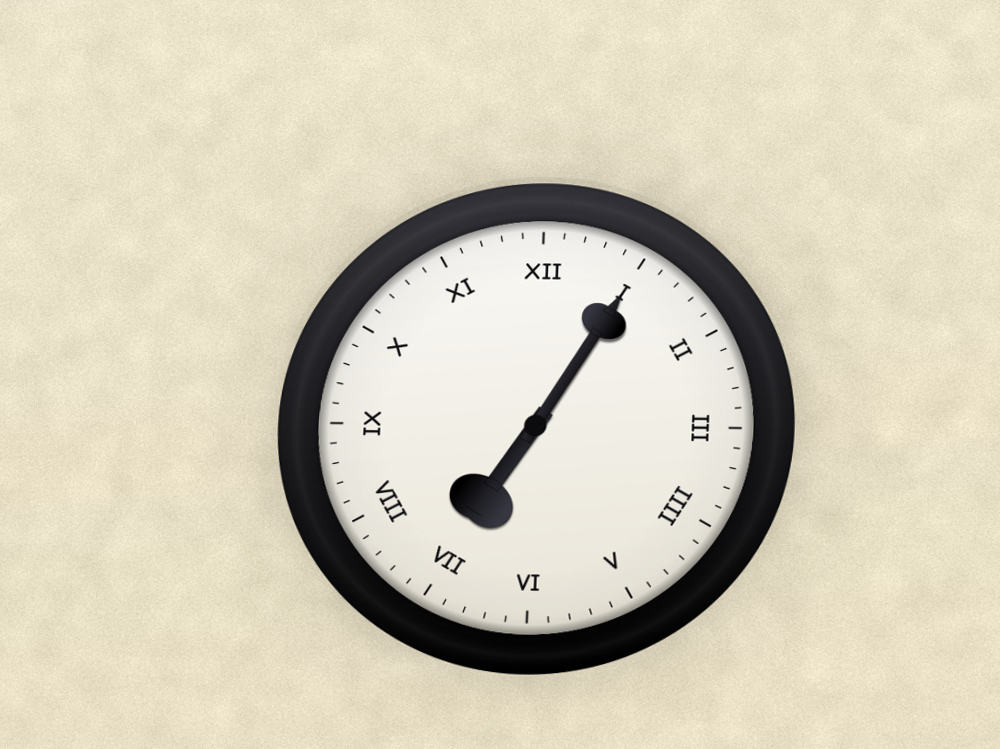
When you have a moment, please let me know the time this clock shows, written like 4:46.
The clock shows 7:05
